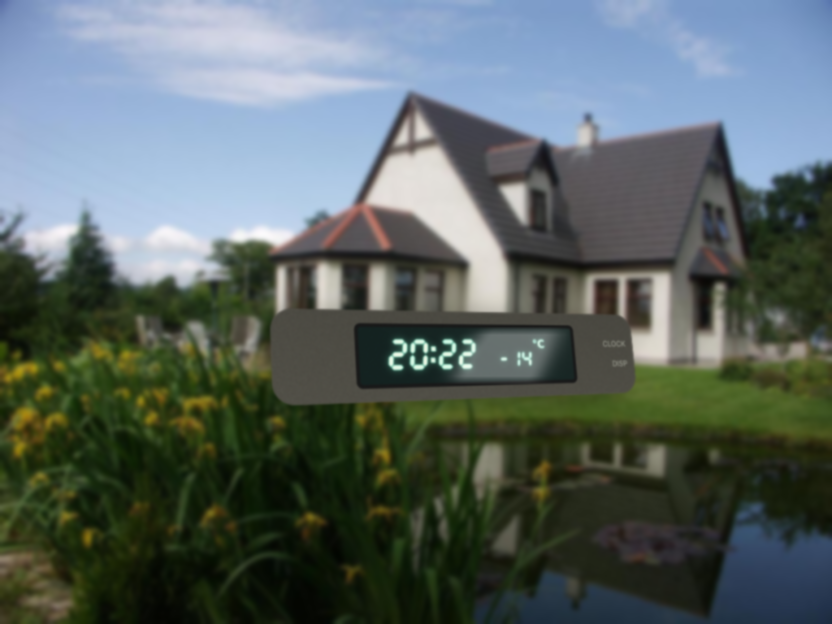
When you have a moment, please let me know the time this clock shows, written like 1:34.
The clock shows 20:22
